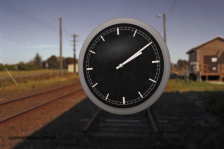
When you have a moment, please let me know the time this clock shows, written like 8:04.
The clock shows 2:10
